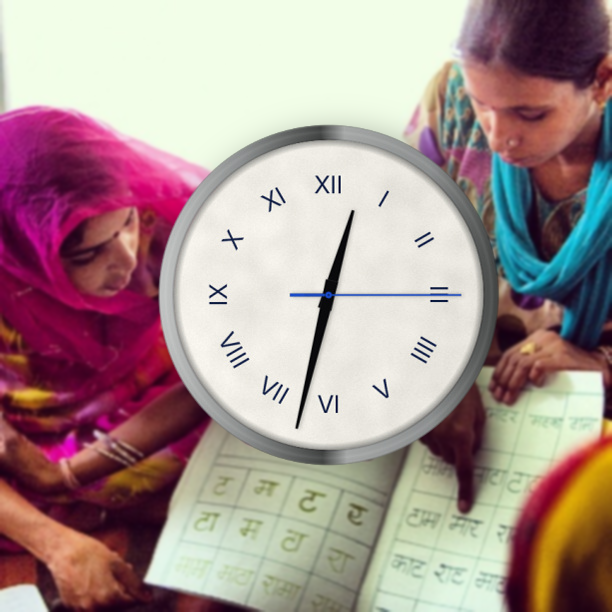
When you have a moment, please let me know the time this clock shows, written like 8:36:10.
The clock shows 12:32:15
